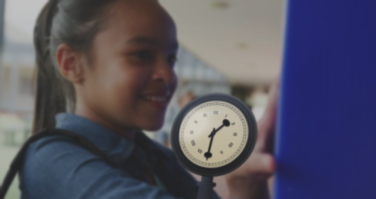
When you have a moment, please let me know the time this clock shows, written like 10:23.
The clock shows 1:31
